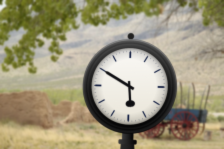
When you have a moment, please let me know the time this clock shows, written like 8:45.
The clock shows 5:50
